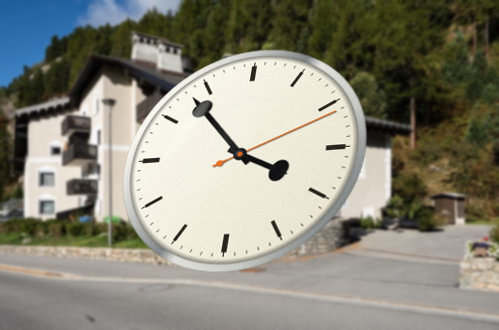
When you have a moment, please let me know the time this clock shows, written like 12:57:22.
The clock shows 3:53:11
